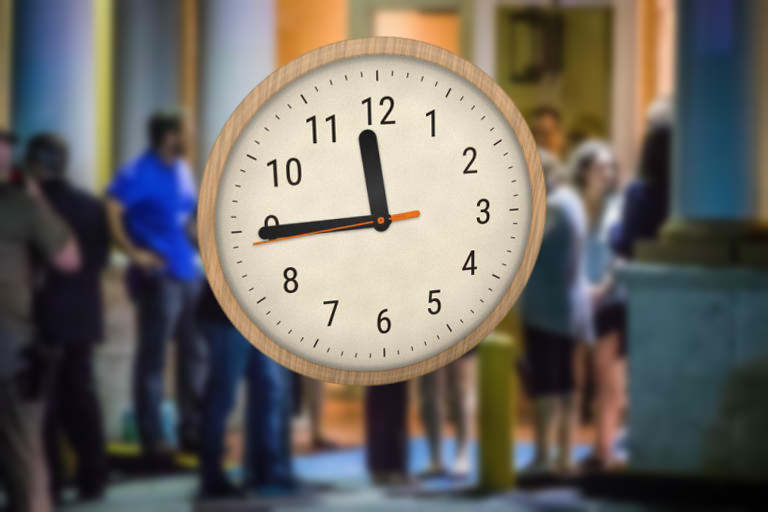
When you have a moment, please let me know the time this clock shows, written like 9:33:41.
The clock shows 11:44:44
